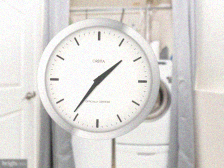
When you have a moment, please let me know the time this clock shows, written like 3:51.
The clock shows 1:36
